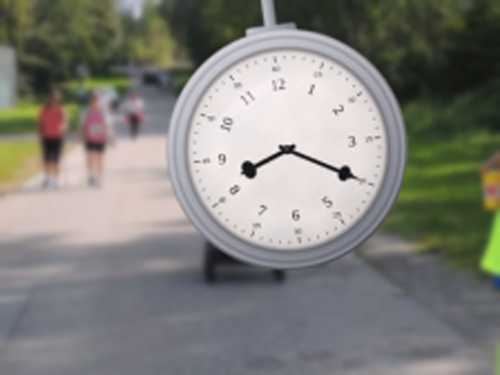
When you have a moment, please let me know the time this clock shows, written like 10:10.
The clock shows 8:20
